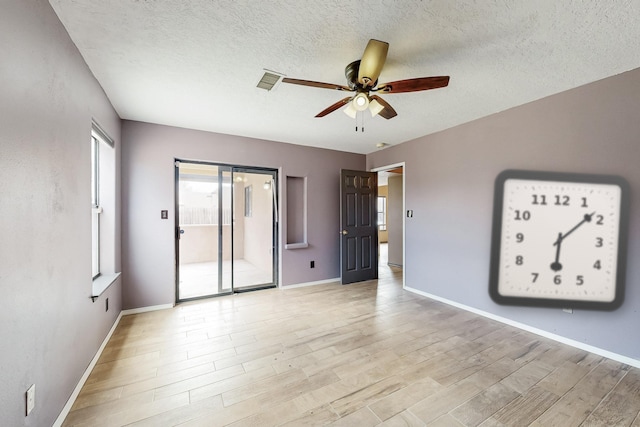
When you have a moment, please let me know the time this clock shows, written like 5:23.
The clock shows 6:08
